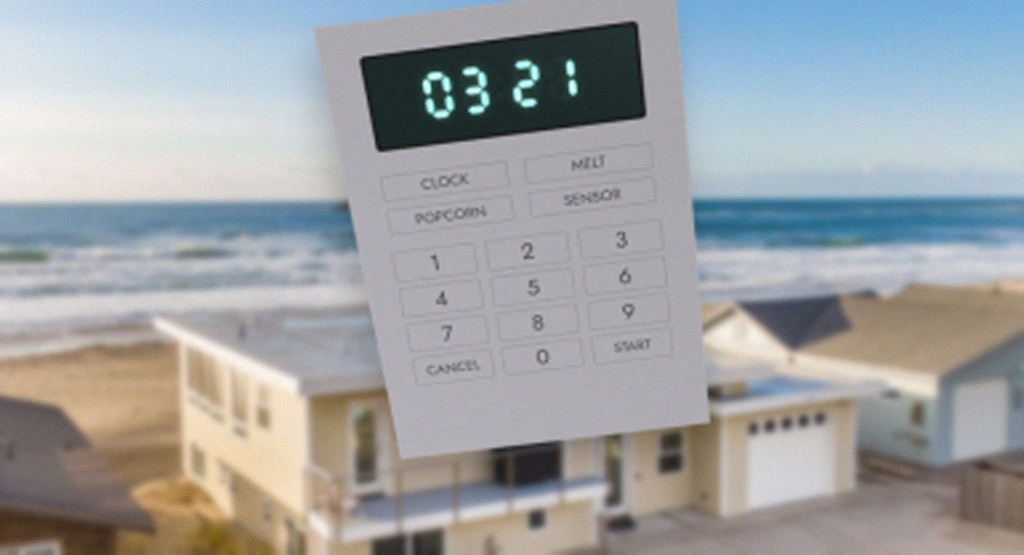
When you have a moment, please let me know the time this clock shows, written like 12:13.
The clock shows 3:21
